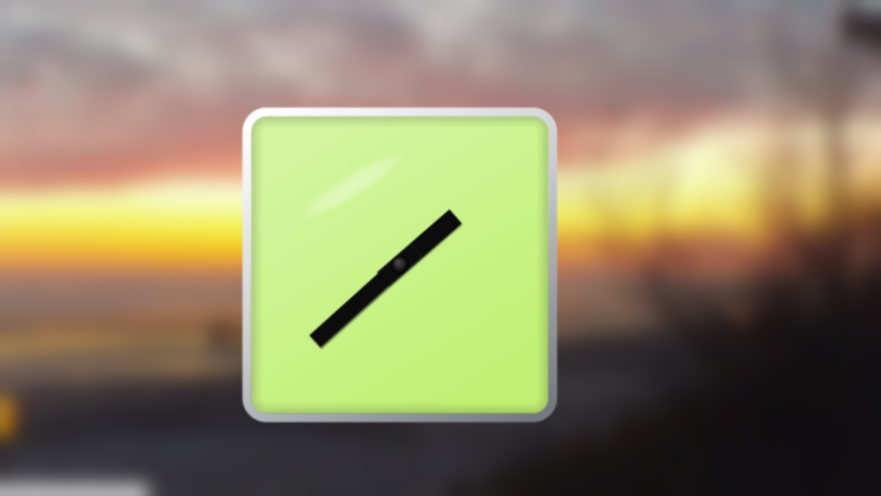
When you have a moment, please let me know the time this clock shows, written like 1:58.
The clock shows 1:38
